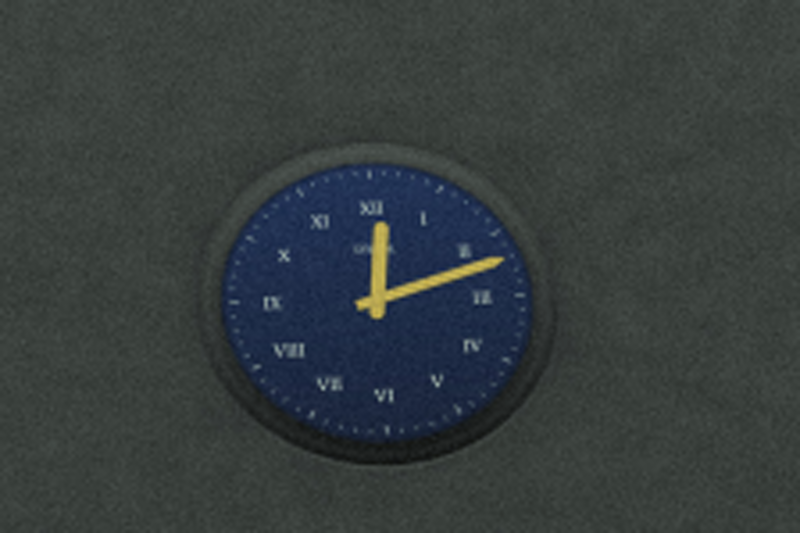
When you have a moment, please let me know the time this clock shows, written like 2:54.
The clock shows 12:12
